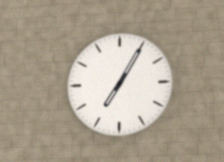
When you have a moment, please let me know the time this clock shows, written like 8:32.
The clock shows 7:05
